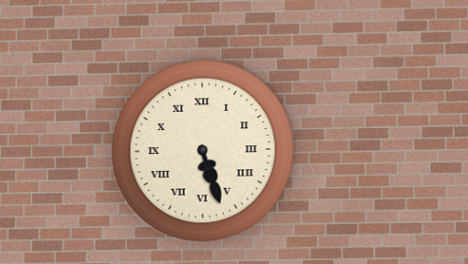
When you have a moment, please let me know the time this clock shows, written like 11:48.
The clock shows 5:27
